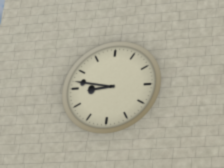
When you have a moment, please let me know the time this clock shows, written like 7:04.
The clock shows 8:47
